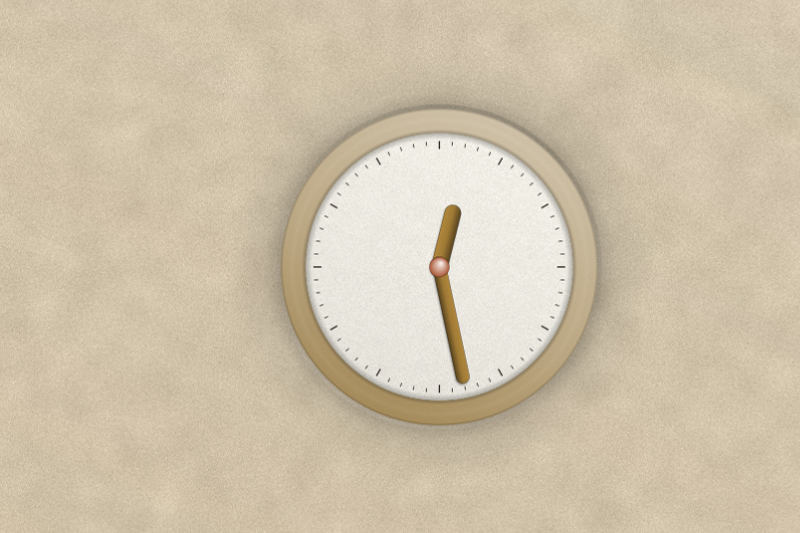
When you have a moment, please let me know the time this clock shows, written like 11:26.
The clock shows 12:28
